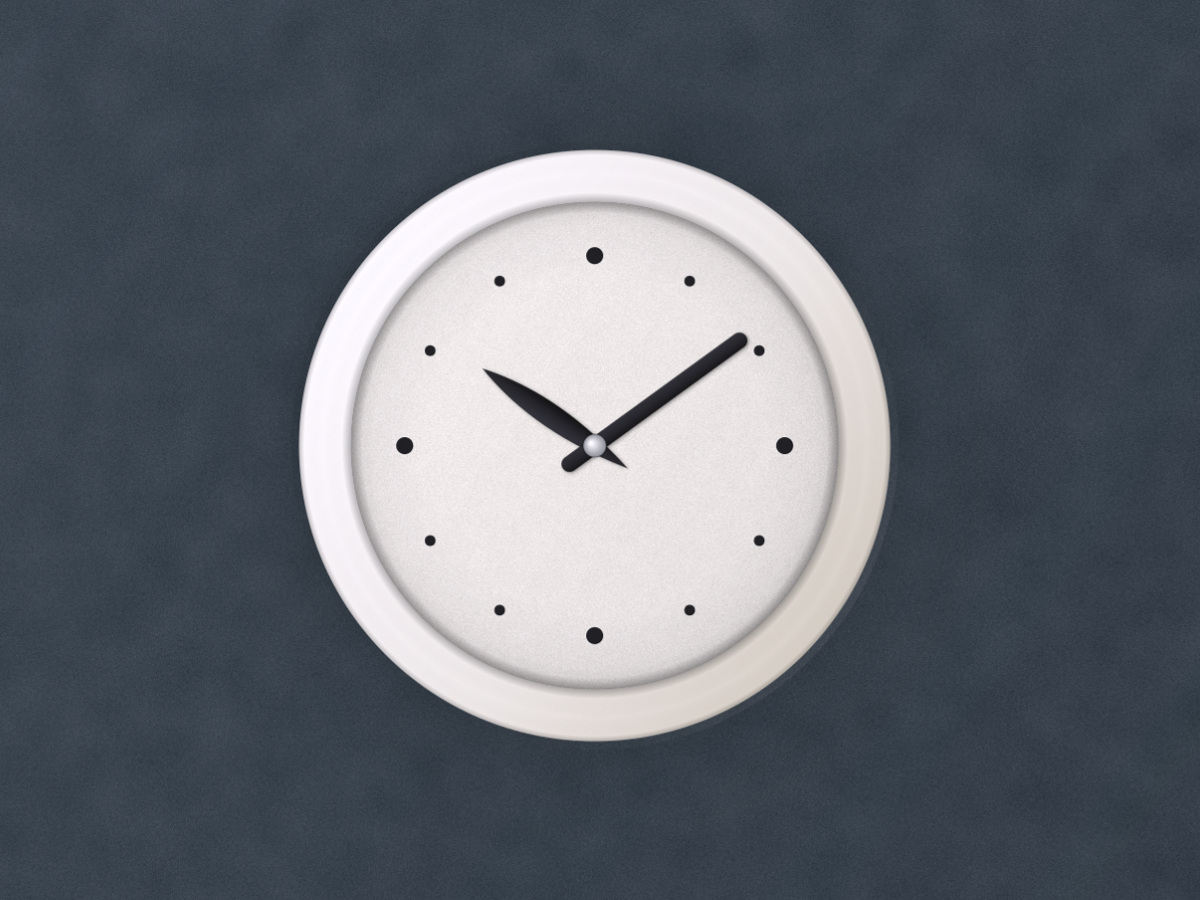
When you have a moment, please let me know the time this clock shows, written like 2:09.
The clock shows 10:09
